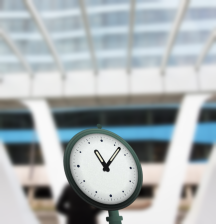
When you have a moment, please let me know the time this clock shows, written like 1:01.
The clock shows 11:07
